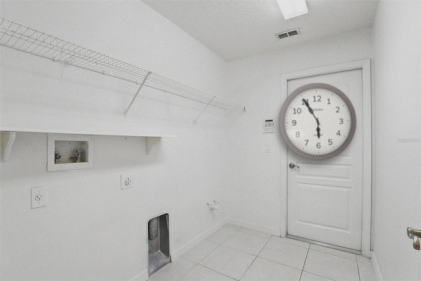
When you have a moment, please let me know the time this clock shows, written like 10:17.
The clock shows 5:55
